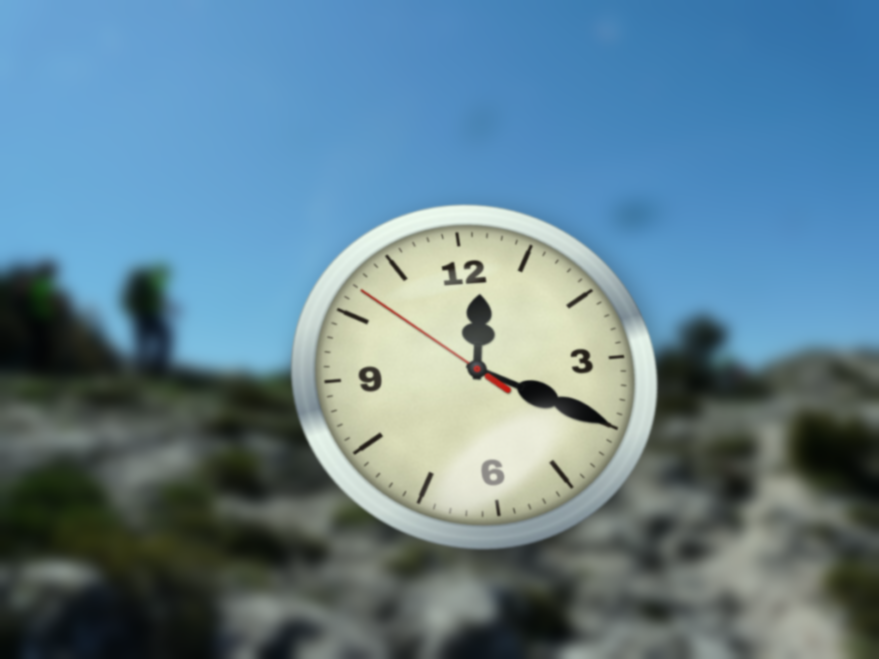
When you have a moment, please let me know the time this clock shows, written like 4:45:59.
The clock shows 12:19:52
